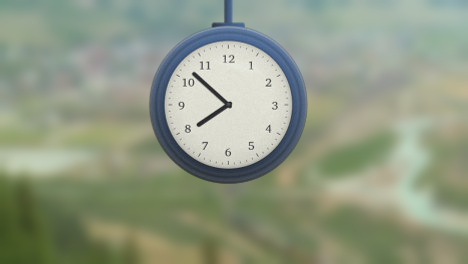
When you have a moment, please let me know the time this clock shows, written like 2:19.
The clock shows 7:52
